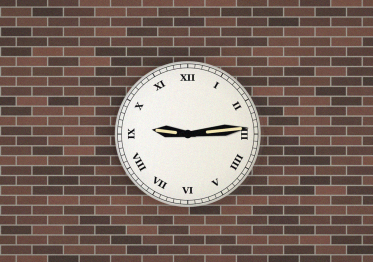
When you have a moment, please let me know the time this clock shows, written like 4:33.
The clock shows 9:14
